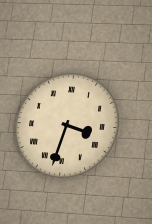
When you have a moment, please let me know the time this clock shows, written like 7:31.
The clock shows 3:32
